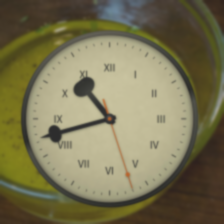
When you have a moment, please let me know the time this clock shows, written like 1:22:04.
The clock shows 10:42:27
